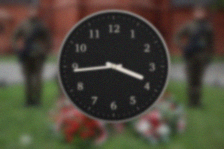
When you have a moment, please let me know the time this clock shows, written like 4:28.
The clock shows 3:44
